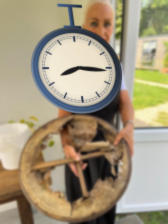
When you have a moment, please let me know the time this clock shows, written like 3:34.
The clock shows 8:16
